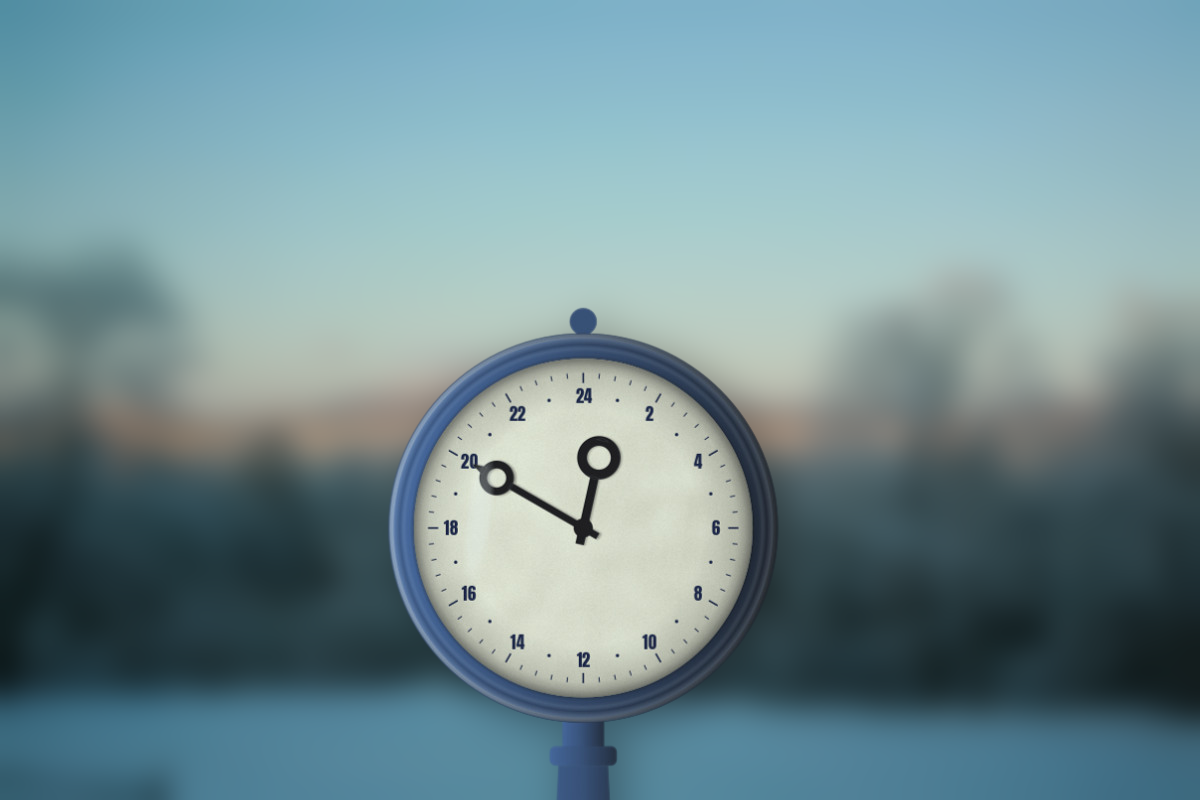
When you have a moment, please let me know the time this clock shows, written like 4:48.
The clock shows 0:50
